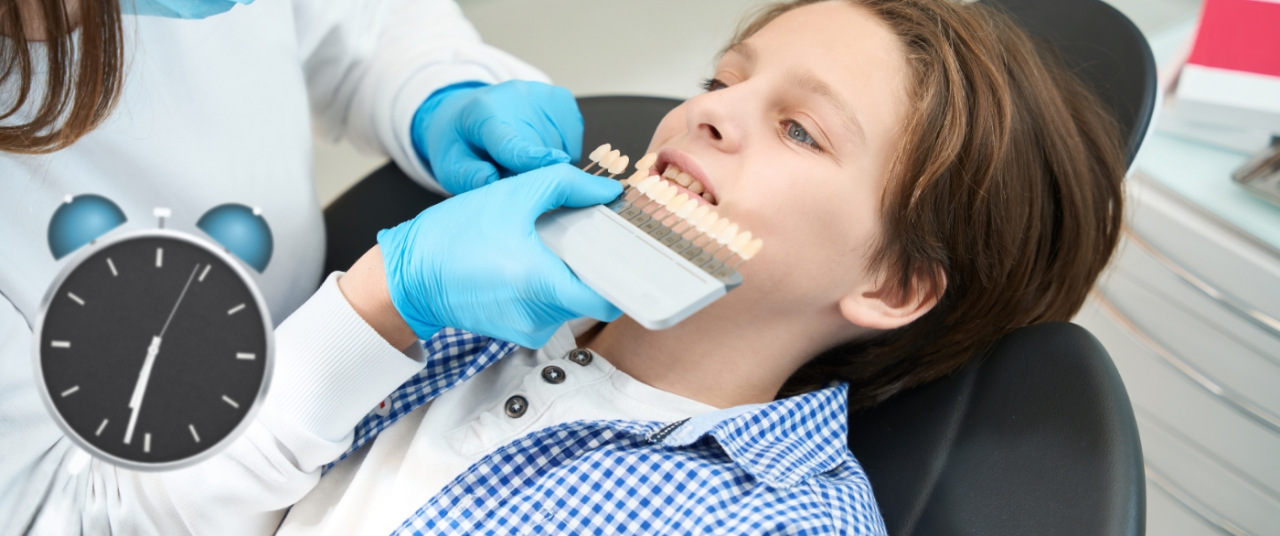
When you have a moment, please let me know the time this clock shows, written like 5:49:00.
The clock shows 6:32:04
